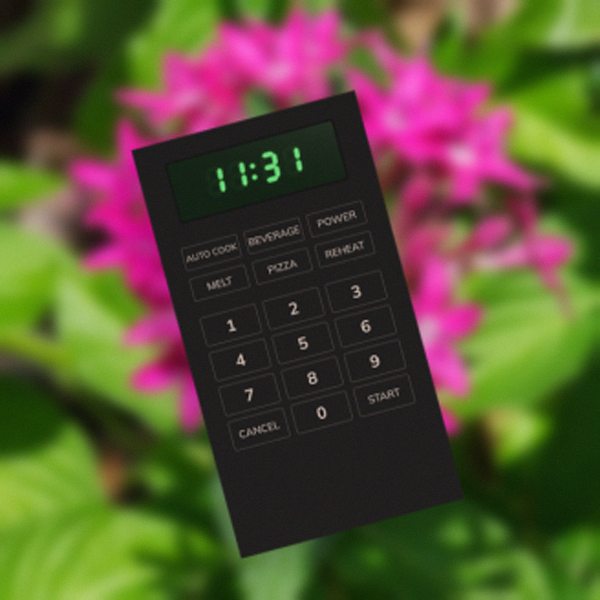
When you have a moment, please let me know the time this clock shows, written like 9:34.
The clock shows 11:31
